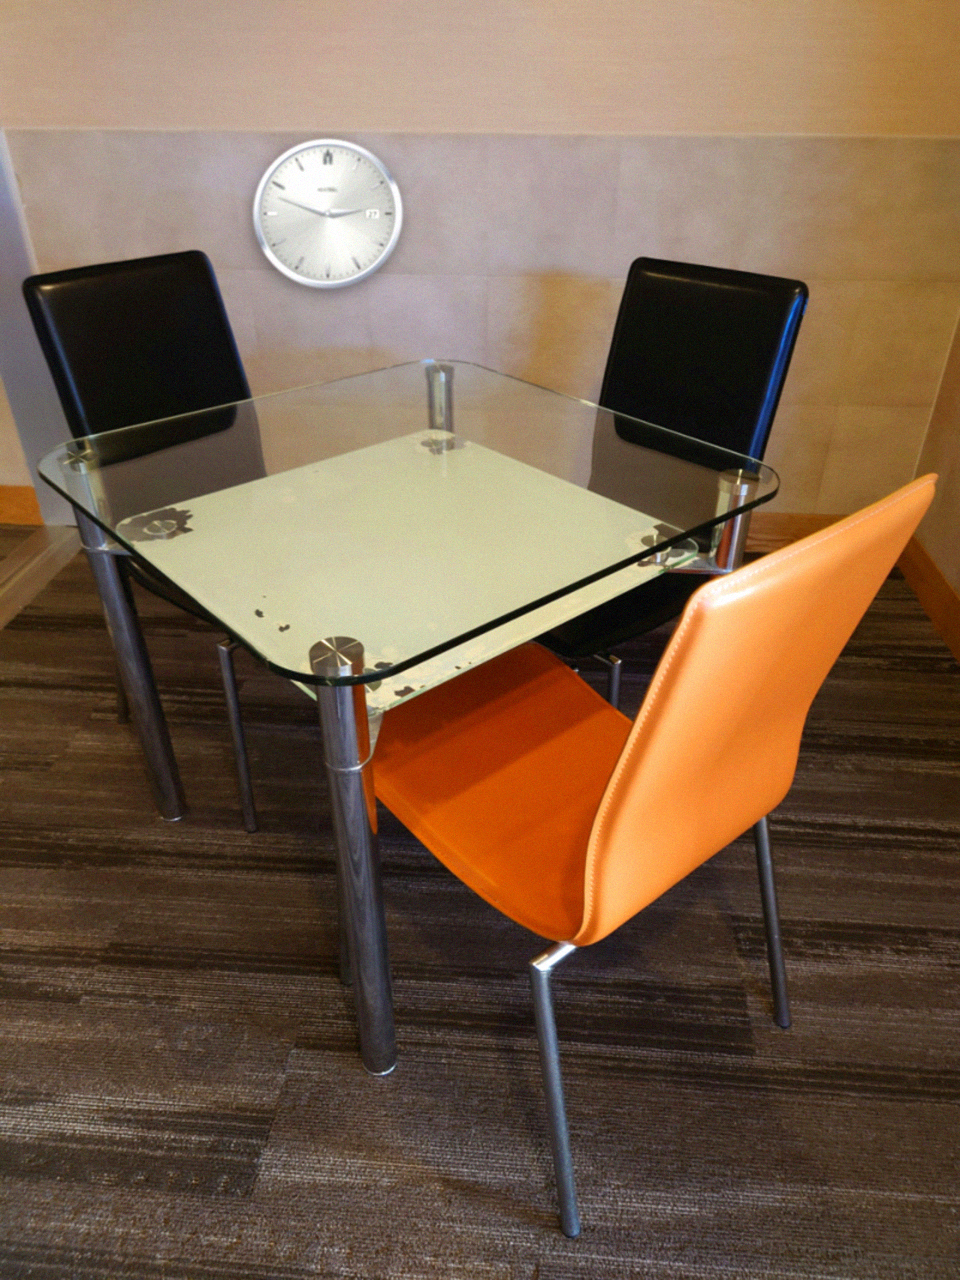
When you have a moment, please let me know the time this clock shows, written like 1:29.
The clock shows 2:48
